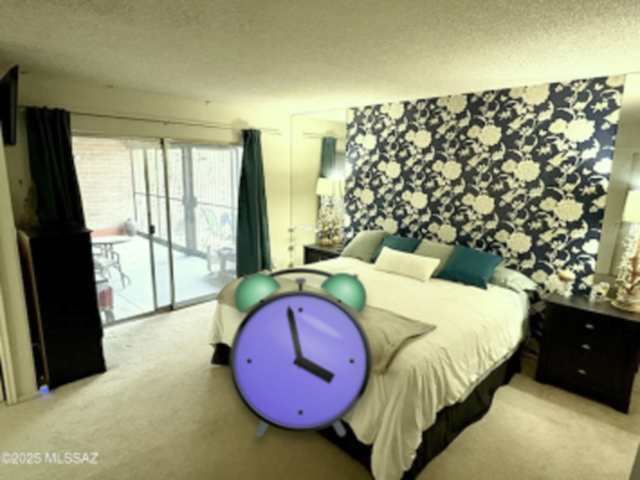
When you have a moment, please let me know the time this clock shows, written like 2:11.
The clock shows 3:58
